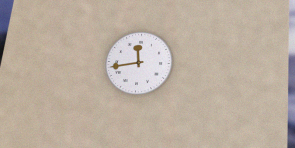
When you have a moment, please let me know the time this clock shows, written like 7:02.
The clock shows 11:43
